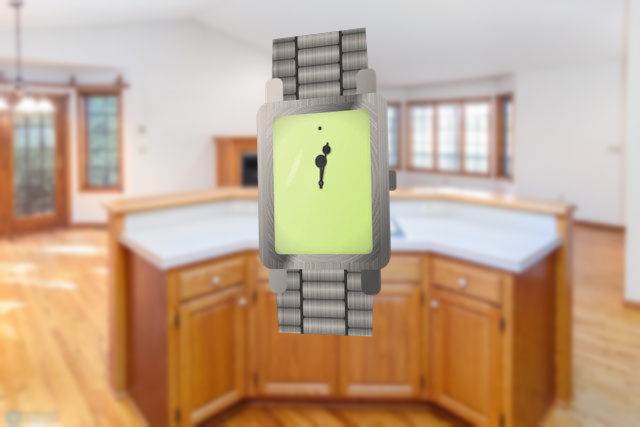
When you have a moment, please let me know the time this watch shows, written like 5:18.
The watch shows 12:02
